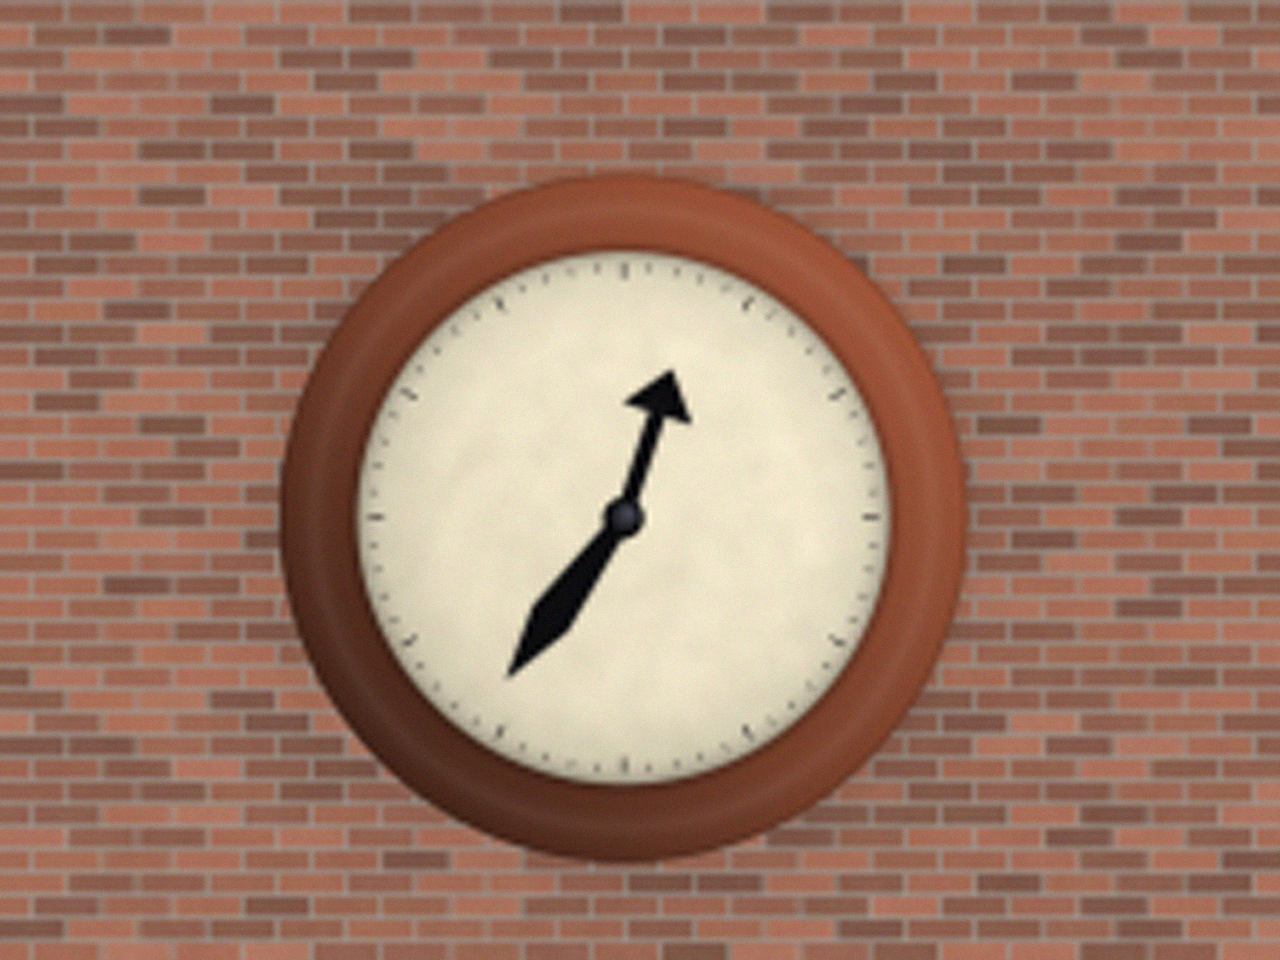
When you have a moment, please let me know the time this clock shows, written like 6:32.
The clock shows 12:36
